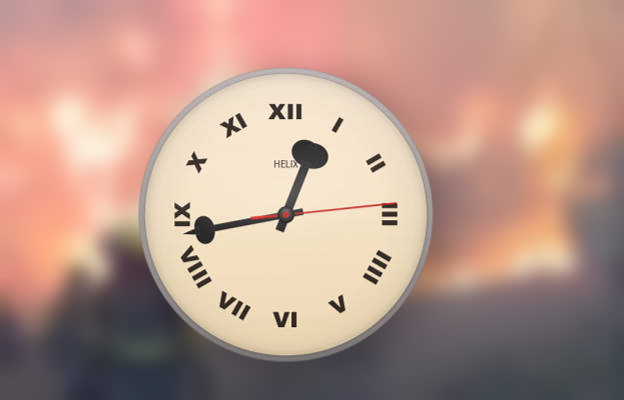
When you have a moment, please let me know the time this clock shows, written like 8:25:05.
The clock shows 12:43:14
